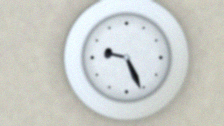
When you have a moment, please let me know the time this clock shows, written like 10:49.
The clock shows 9:26
